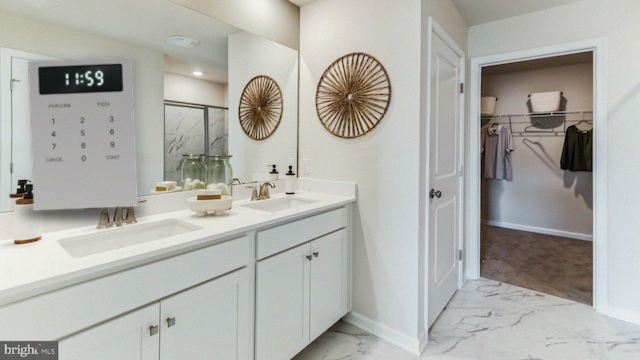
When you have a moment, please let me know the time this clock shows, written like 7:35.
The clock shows 11:59
